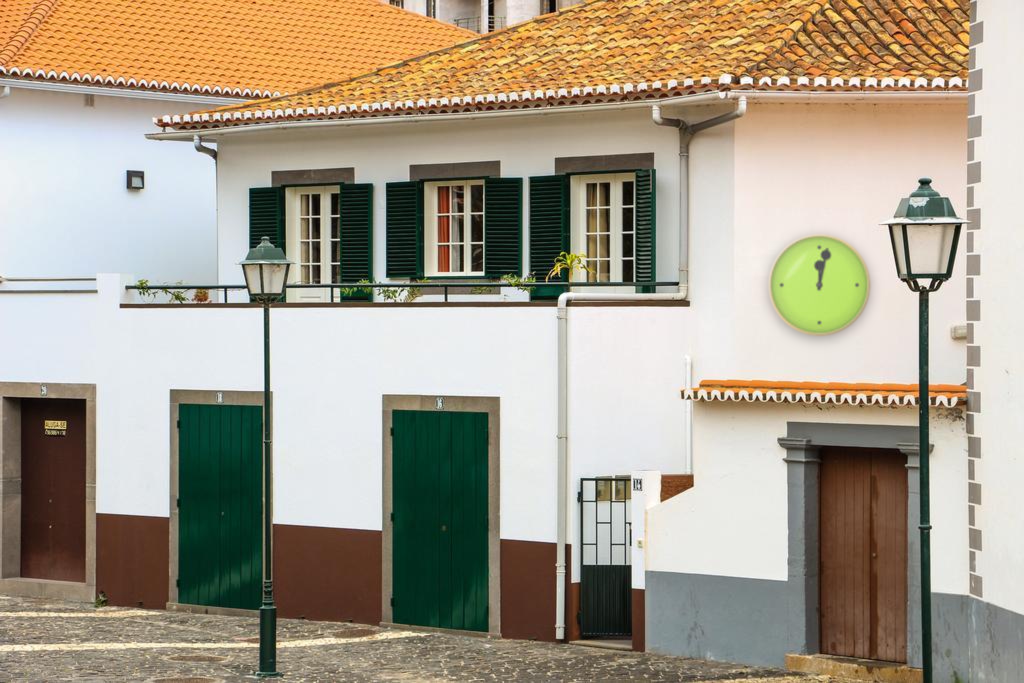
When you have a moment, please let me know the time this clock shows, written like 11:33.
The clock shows 12:02
